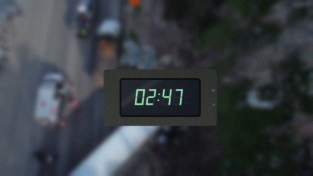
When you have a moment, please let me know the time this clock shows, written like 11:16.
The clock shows 2:47
